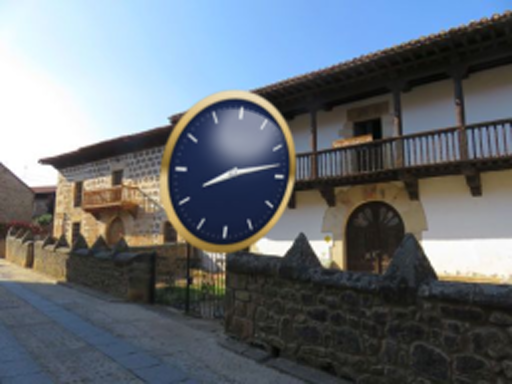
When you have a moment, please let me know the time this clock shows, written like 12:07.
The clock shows 8:13
